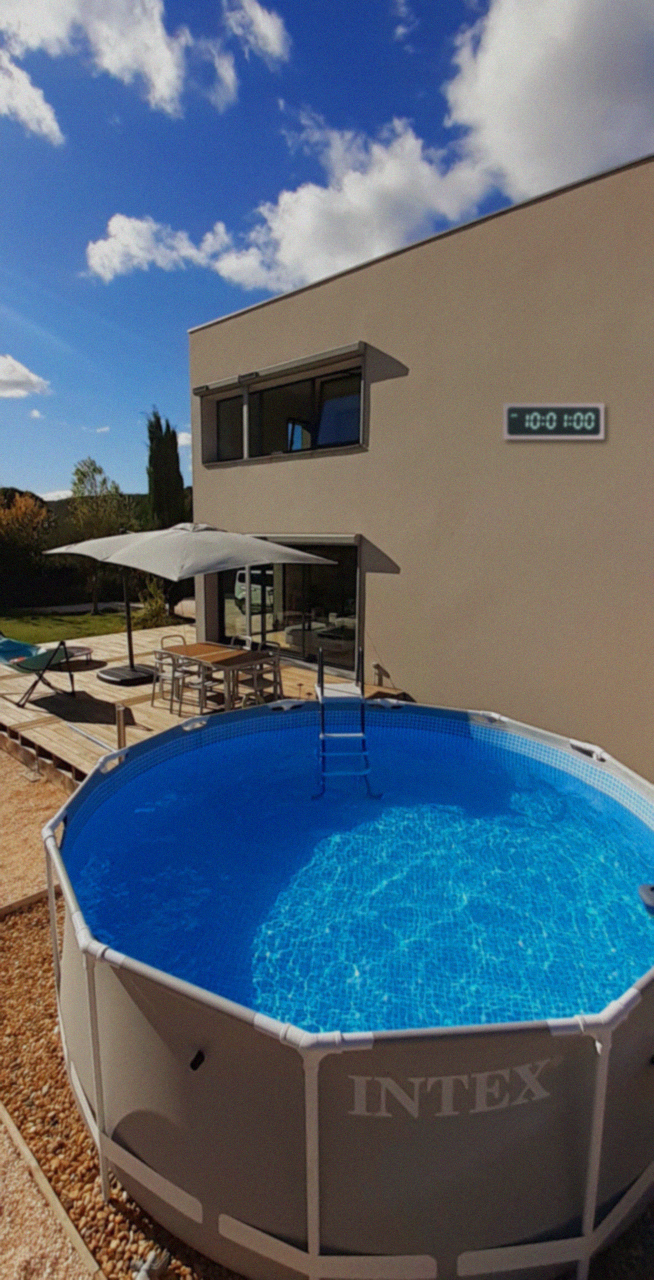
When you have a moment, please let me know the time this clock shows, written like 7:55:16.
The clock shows 10:01:00
